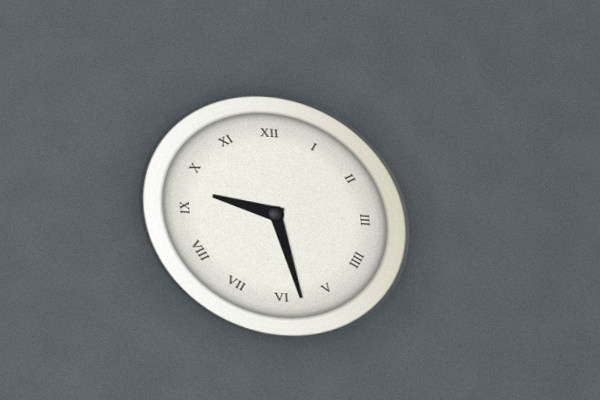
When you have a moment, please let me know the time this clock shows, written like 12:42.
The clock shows 9:28
